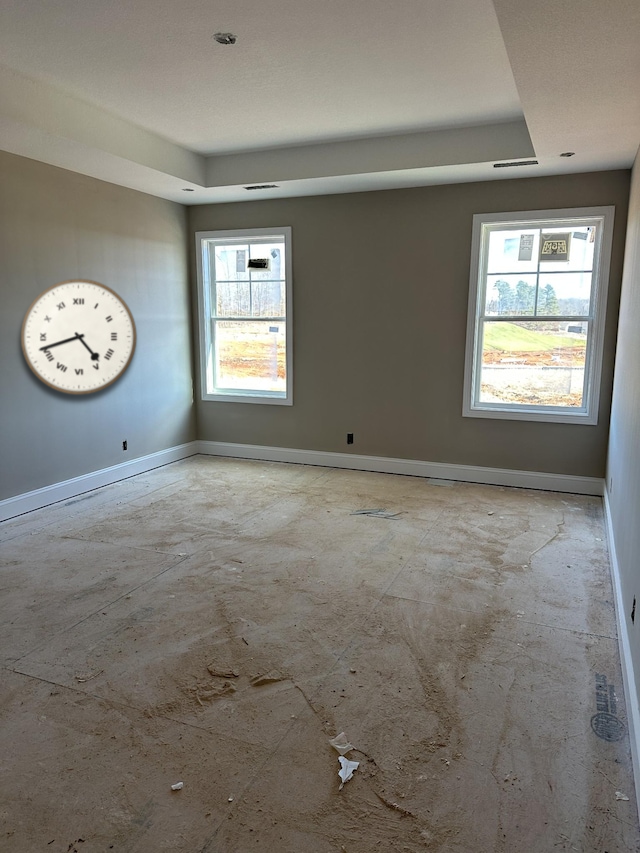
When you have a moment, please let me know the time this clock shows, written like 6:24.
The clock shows 4:42
